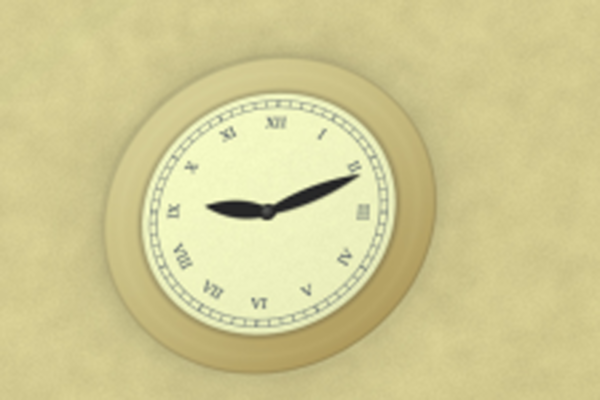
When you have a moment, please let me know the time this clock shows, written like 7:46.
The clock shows 9:11
